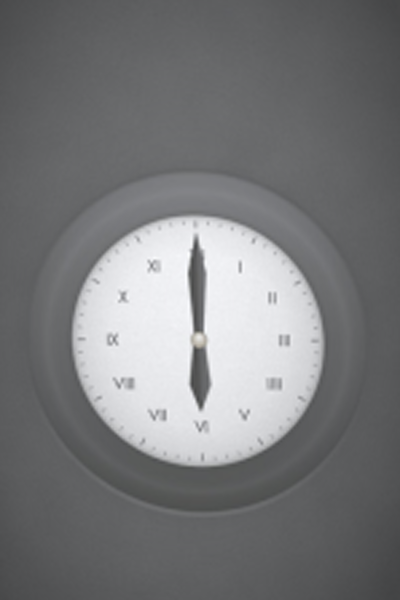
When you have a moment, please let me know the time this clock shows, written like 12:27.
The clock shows 6:00
